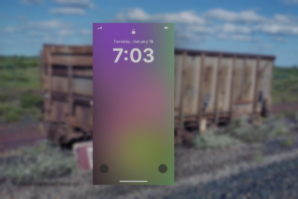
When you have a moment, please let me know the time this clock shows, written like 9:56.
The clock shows 7:03
